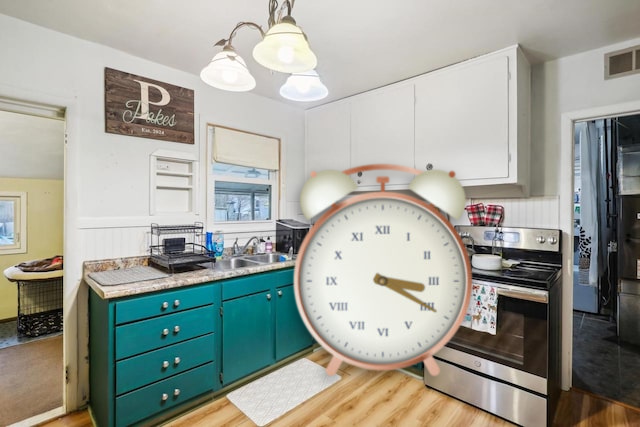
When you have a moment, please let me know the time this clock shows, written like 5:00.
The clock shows 3:20
